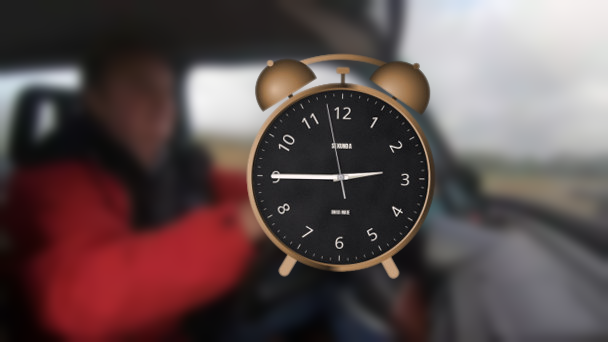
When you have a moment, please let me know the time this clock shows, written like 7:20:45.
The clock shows 2:44:58
